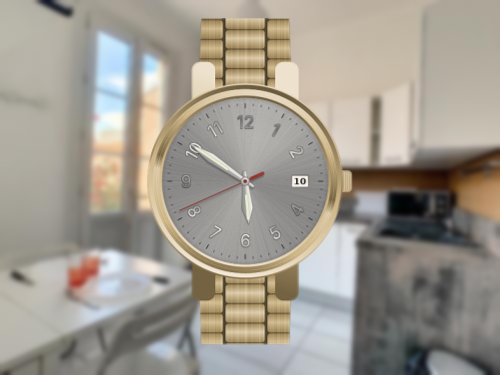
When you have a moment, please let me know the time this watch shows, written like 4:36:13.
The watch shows 5:50:41
